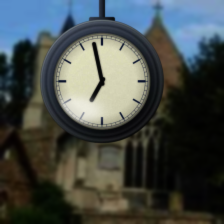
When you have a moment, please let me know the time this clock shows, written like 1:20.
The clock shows 6:58
